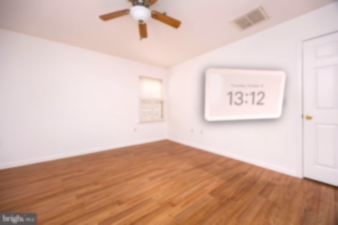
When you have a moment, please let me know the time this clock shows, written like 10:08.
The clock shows 13:12
